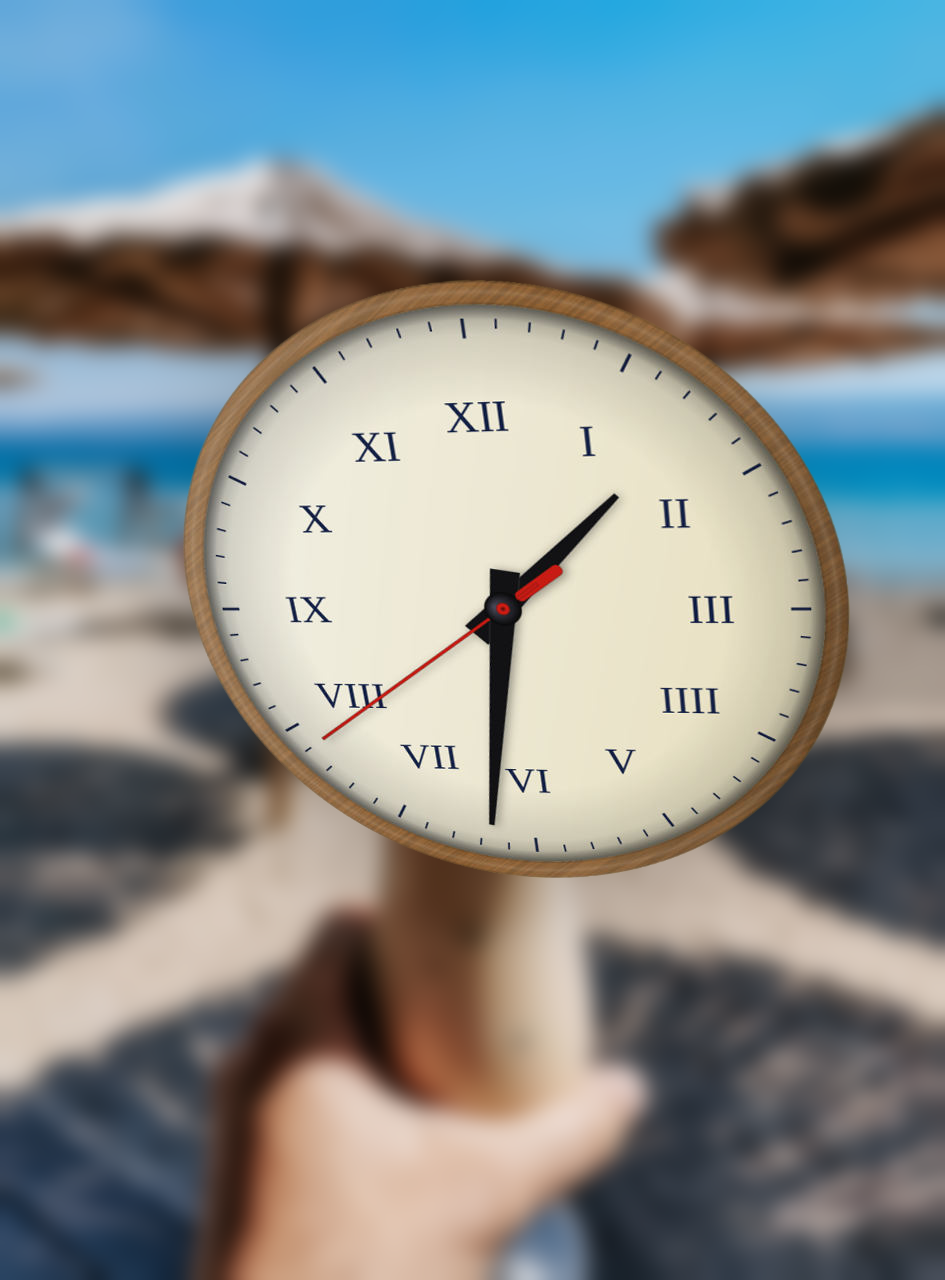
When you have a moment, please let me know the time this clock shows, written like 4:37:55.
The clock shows 1:31:39
